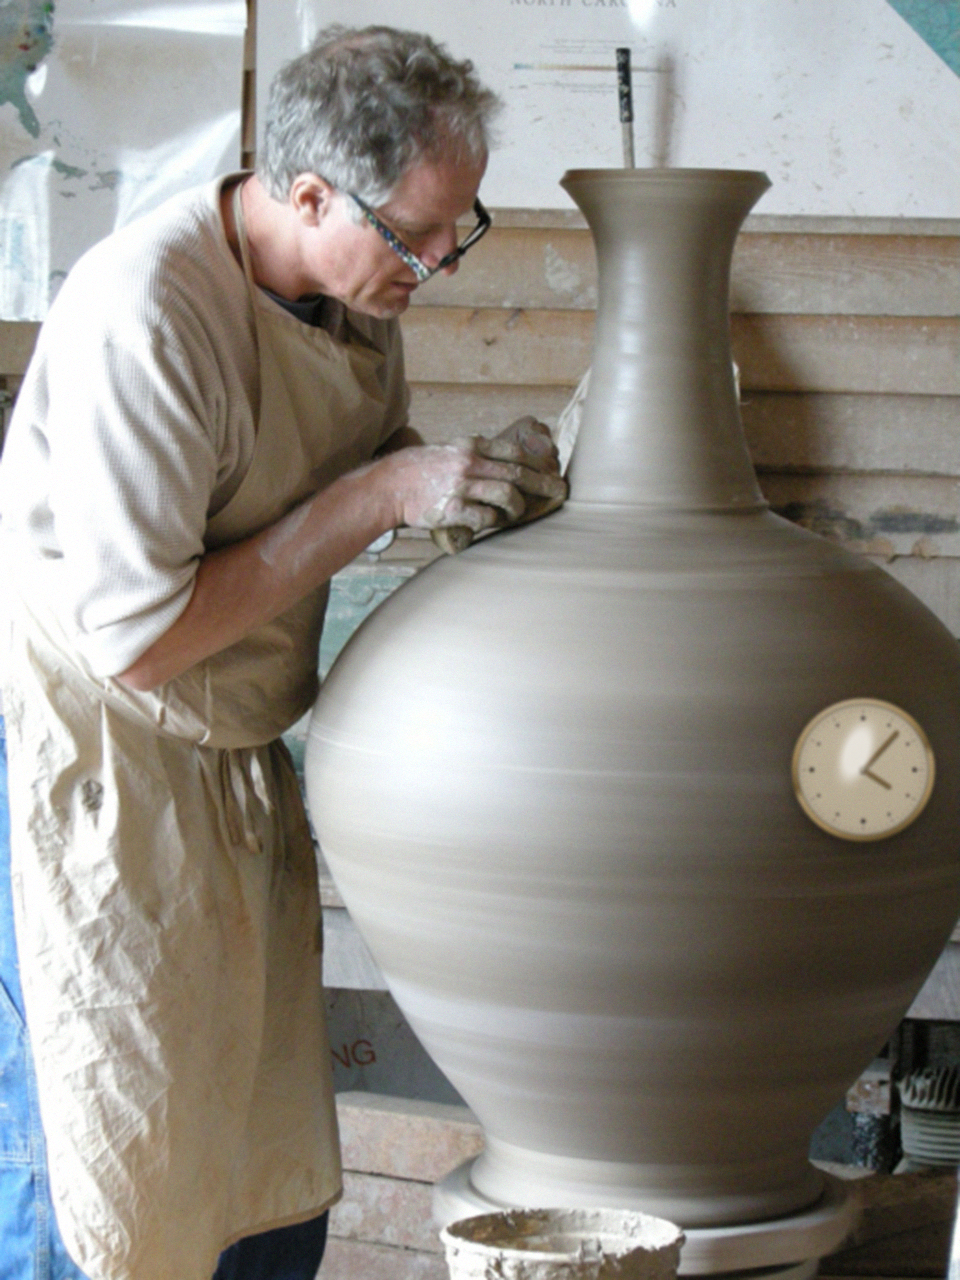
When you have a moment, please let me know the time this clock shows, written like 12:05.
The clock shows 4:07
